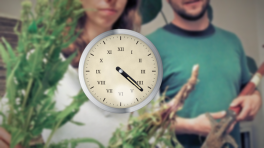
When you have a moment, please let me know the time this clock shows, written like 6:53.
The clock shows 4:22
